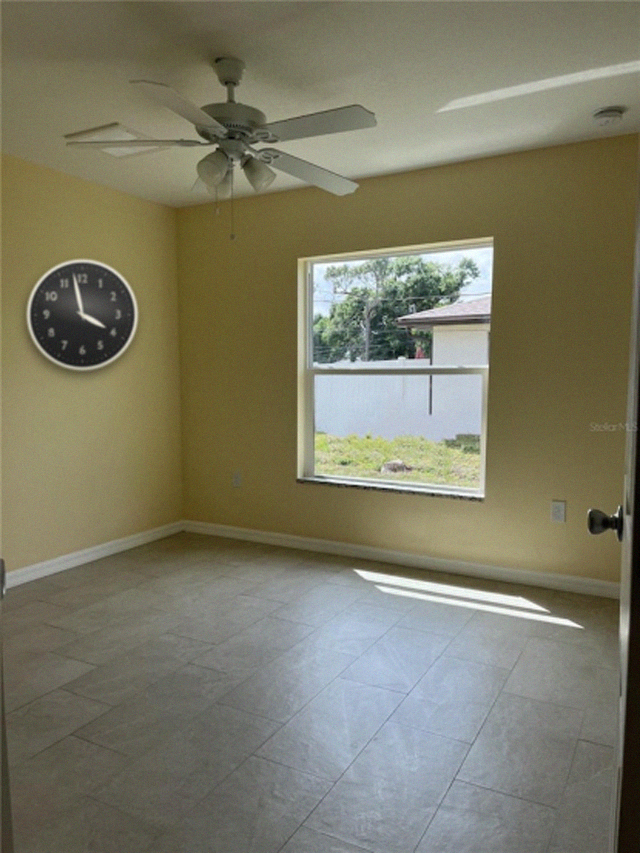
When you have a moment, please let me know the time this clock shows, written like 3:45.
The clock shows 3:58
